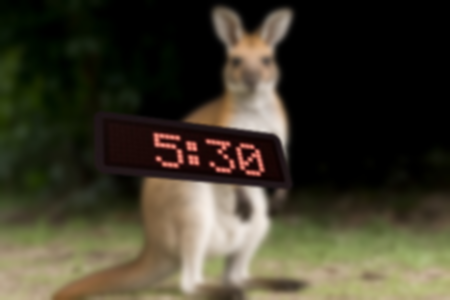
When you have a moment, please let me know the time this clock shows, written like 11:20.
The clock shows 5:30
